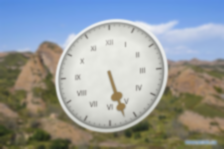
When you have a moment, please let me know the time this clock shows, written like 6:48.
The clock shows 5:27
